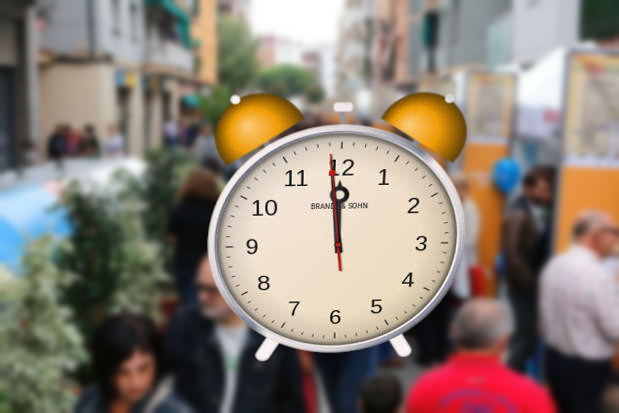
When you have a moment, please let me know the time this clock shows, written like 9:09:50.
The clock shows 11:58:59
